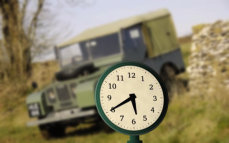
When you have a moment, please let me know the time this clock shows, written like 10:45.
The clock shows 5:40
